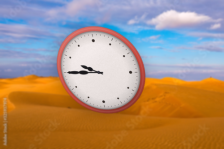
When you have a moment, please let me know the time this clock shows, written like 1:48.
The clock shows 9:45
